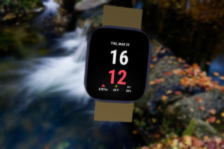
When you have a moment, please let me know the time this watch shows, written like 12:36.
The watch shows 16:12
